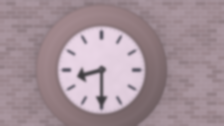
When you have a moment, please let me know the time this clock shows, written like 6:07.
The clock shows 8:30
